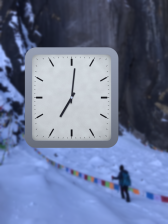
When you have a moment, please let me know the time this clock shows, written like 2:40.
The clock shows 7:01
